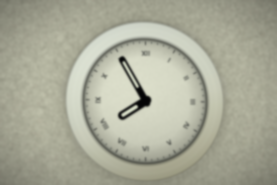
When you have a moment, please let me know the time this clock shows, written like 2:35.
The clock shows 7:55
